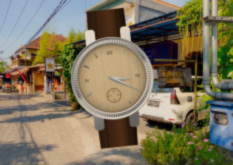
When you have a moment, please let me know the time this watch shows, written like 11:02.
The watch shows 3:20
